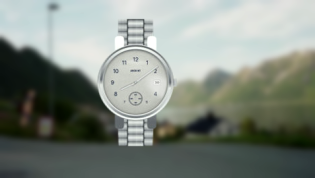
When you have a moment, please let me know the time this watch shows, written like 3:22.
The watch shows 8:09
